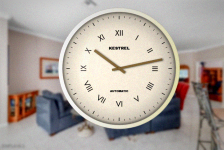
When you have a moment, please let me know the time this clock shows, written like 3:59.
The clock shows 10:13
